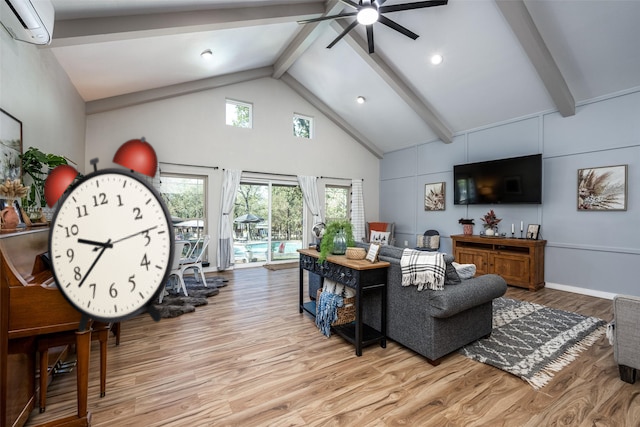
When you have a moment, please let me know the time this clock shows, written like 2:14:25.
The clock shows 9:38:14
